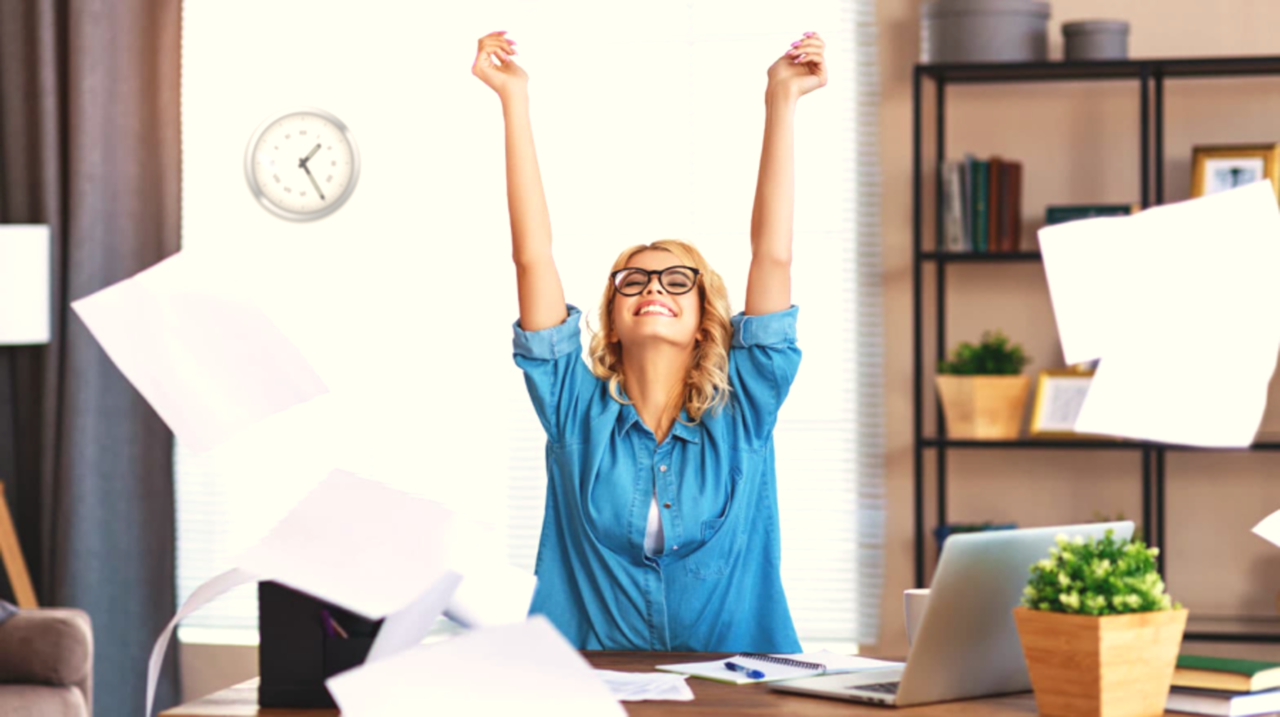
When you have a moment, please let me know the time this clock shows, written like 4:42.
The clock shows 1:25
